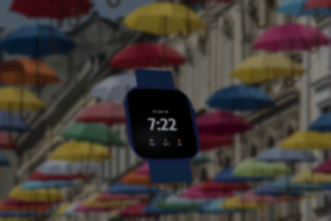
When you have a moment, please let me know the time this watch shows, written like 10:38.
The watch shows 7:22
